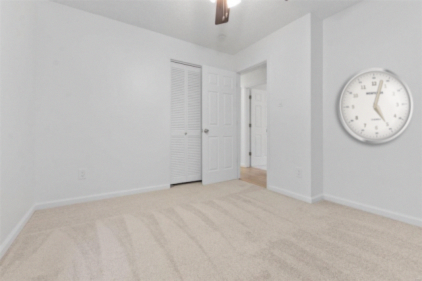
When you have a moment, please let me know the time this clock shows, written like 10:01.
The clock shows 5:03
